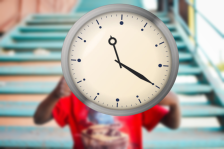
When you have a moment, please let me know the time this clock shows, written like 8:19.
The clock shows 11:20
